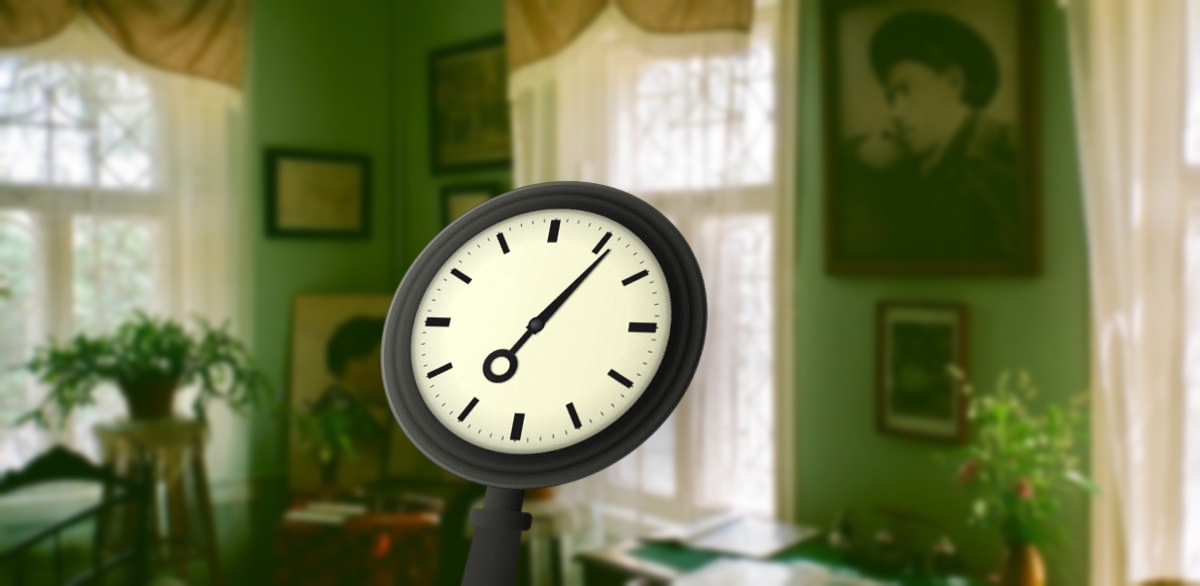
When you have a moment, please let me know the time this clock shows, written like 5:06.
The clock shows 7:06
